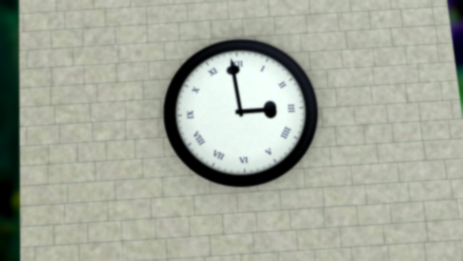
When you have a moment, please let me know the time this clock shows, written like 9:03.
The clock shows 2:59
